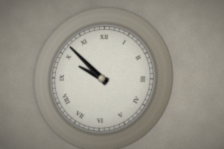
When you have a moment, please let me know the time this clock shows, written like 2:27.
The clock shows 9:52
